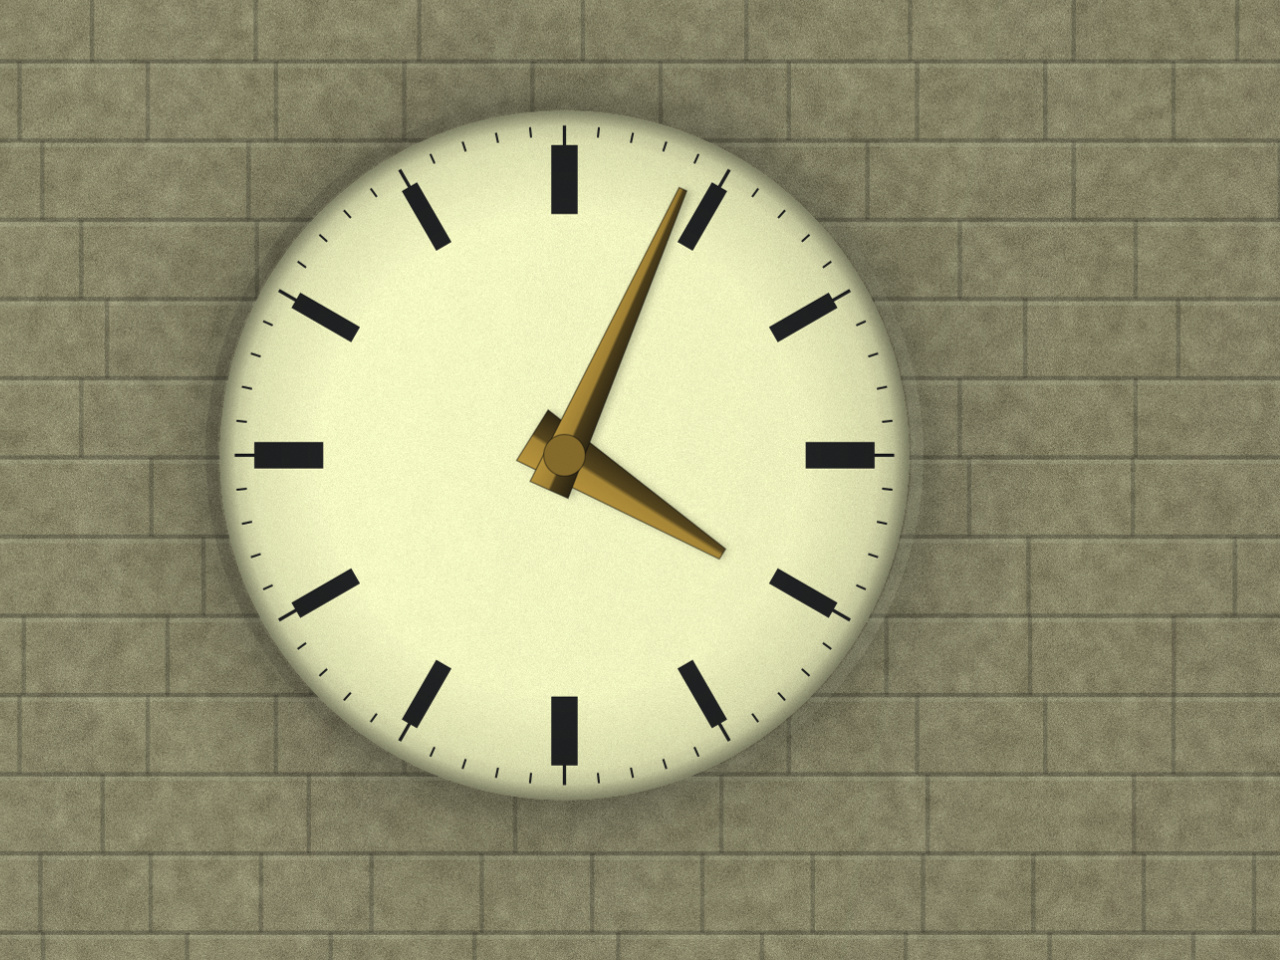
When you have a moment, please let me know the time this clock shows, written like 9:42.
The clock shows 4:04
